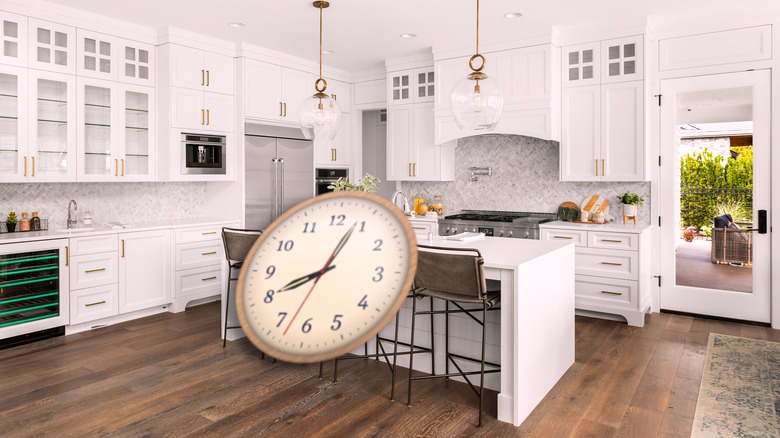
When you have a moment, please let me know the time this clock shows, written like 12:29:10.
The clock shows 8:03:33
